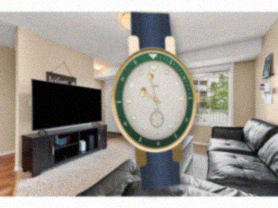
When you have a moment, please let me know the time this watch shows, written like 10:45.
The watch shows 9:58
